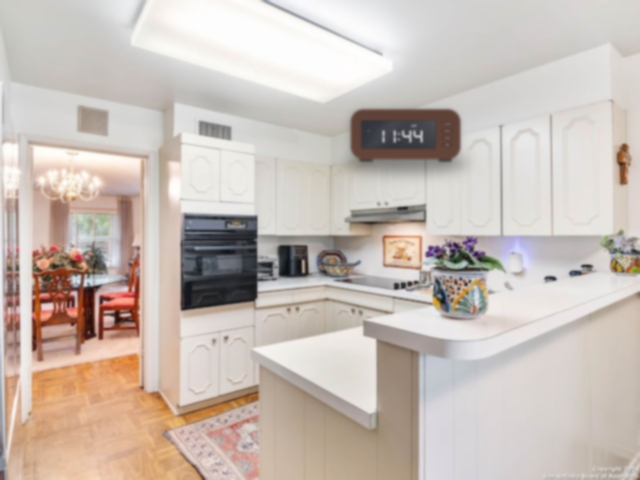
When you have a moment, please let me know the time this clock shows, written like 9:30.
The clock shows 11:44
